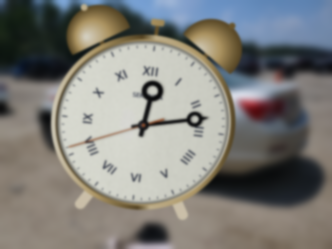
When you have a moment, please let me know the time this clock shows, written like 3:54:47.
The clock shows 12:12:41
